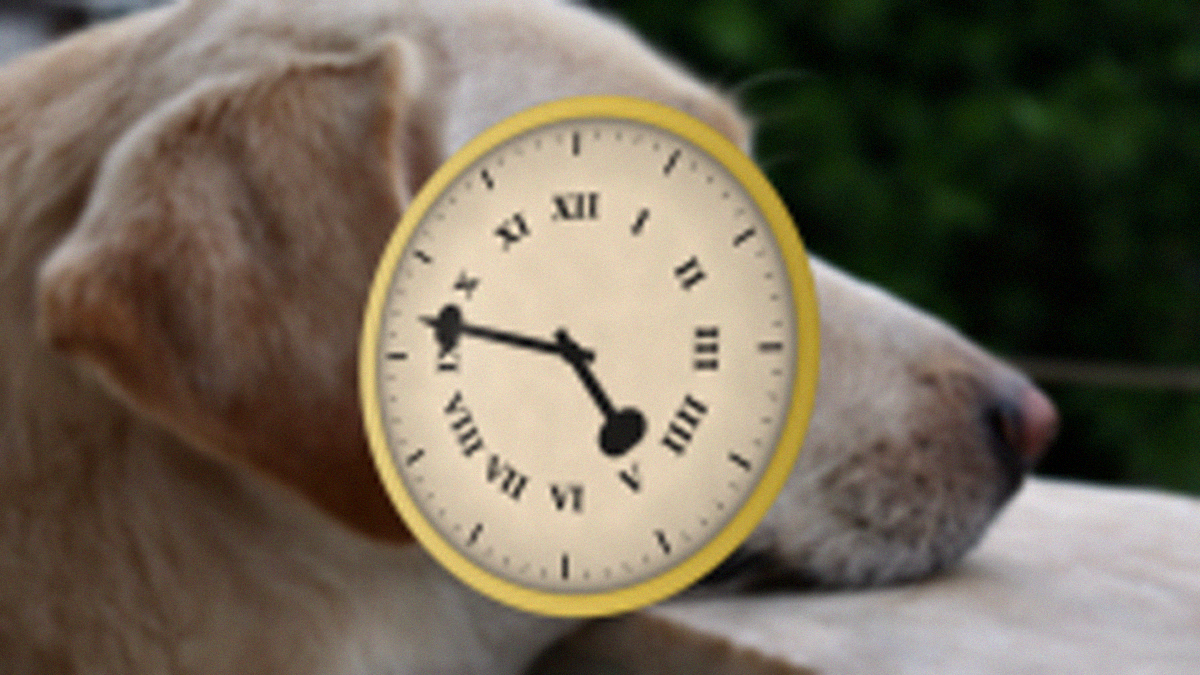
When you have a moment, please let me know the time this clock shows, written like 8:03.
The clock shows 4:47
